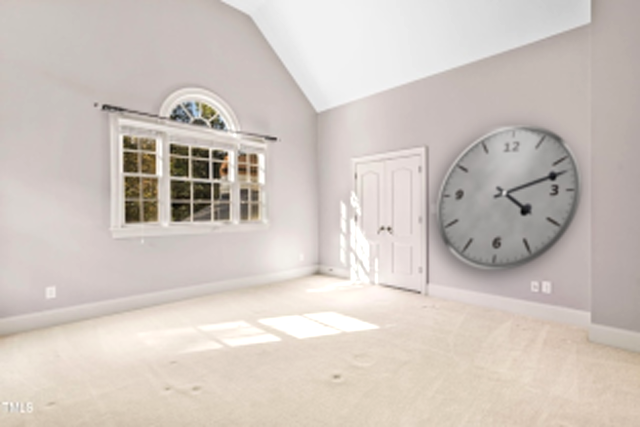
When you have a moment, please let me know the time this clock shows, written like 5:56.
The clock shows 4:12
